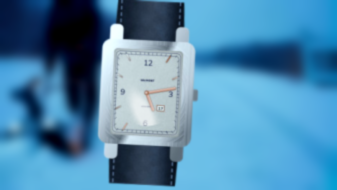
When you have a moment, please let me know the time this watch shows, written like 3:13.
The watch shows 5:13
